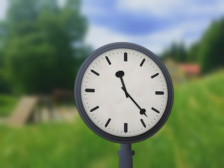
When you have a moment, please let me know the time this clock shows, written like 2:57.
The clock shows 11:23
